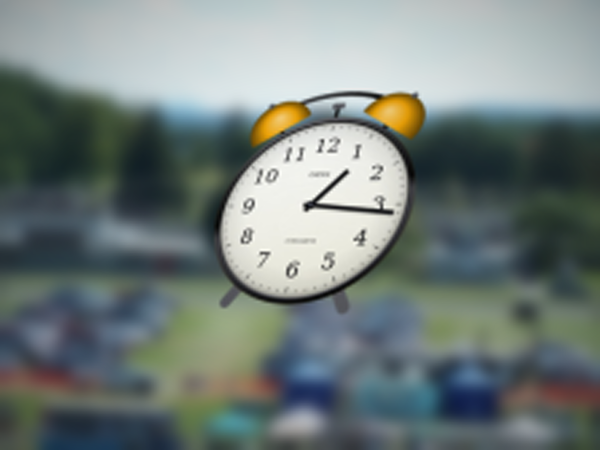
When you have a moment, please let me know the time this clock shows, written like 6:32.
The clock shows 1:16
